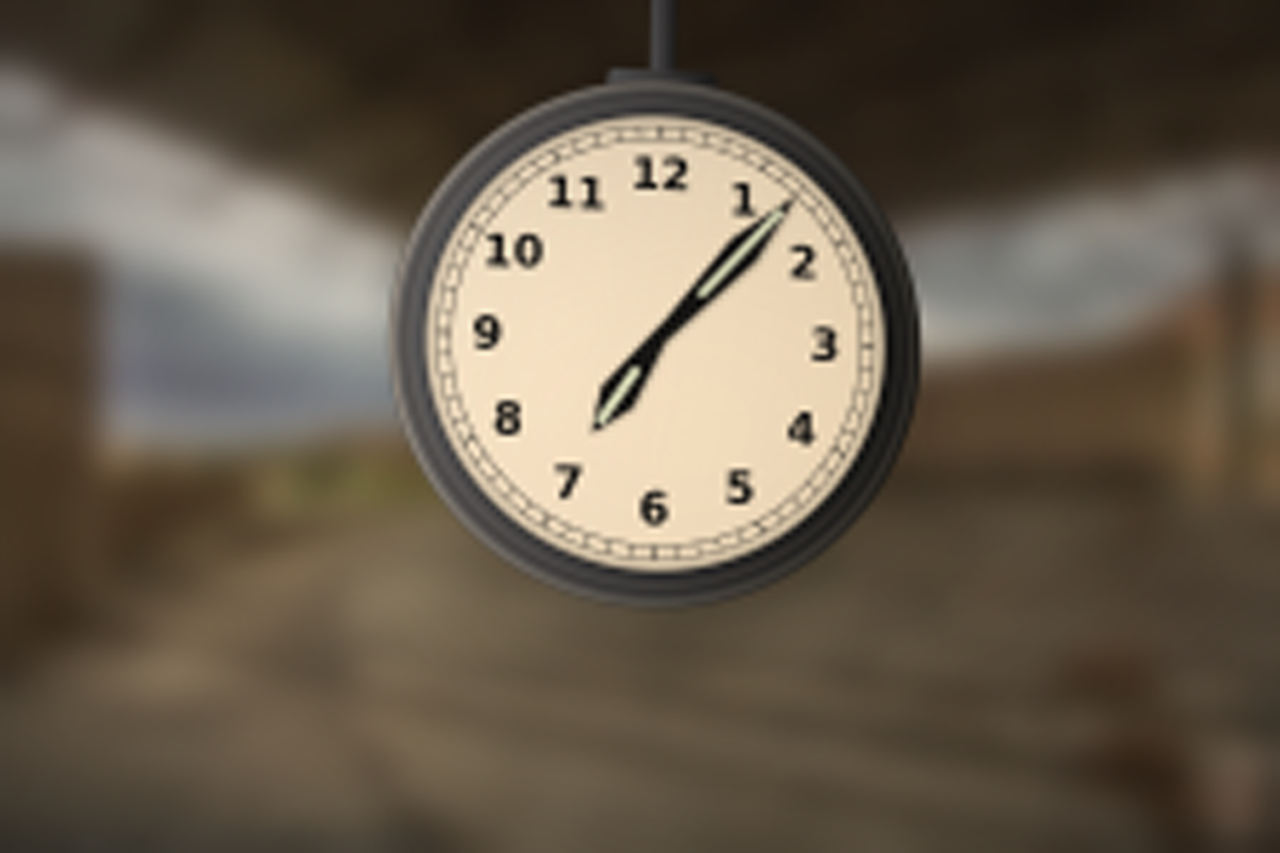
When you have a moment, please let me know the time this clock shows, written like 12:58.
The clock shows 7:07
